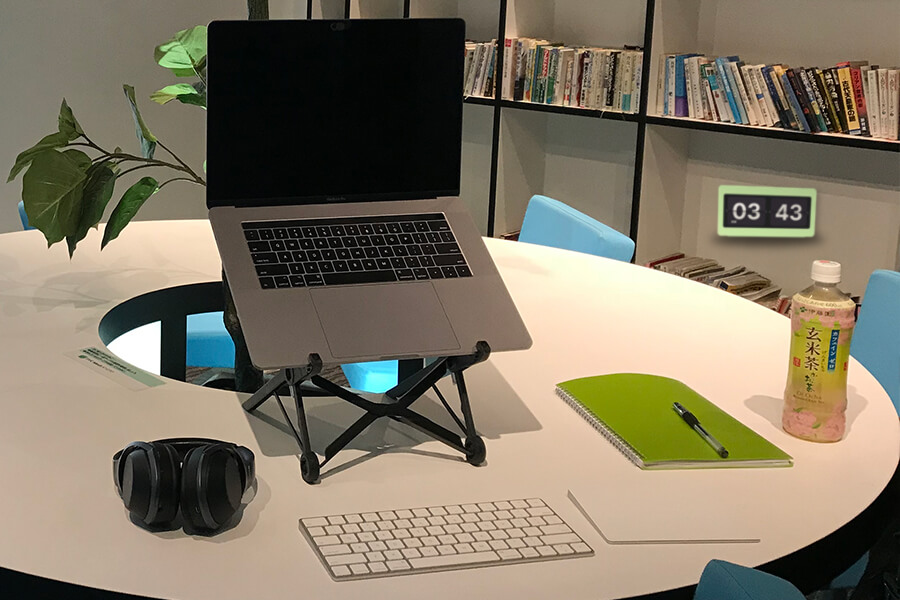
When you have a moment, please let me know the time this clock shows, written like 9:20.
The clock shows 3:43
